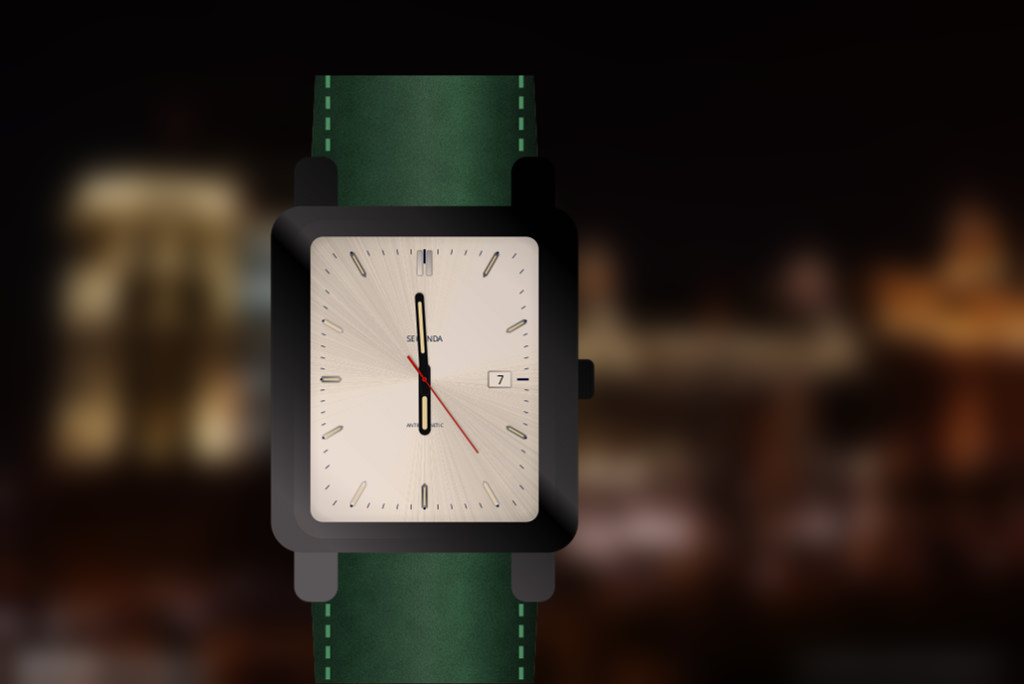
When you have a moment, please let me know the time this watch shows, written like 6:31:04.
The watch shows 5:59:24
